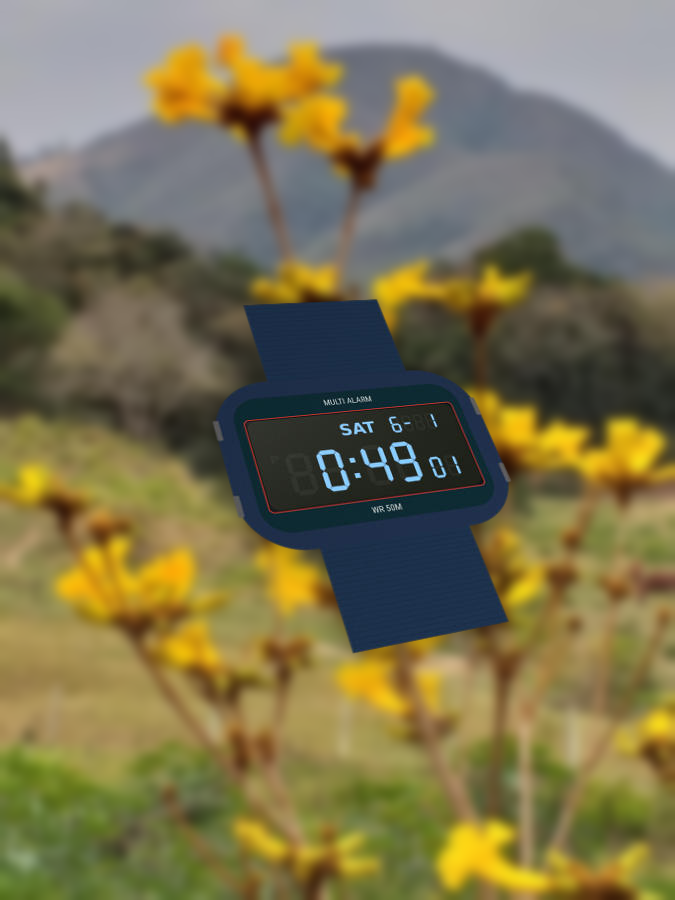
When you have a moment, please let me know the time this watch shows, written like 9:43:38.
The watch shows 0:49:01
